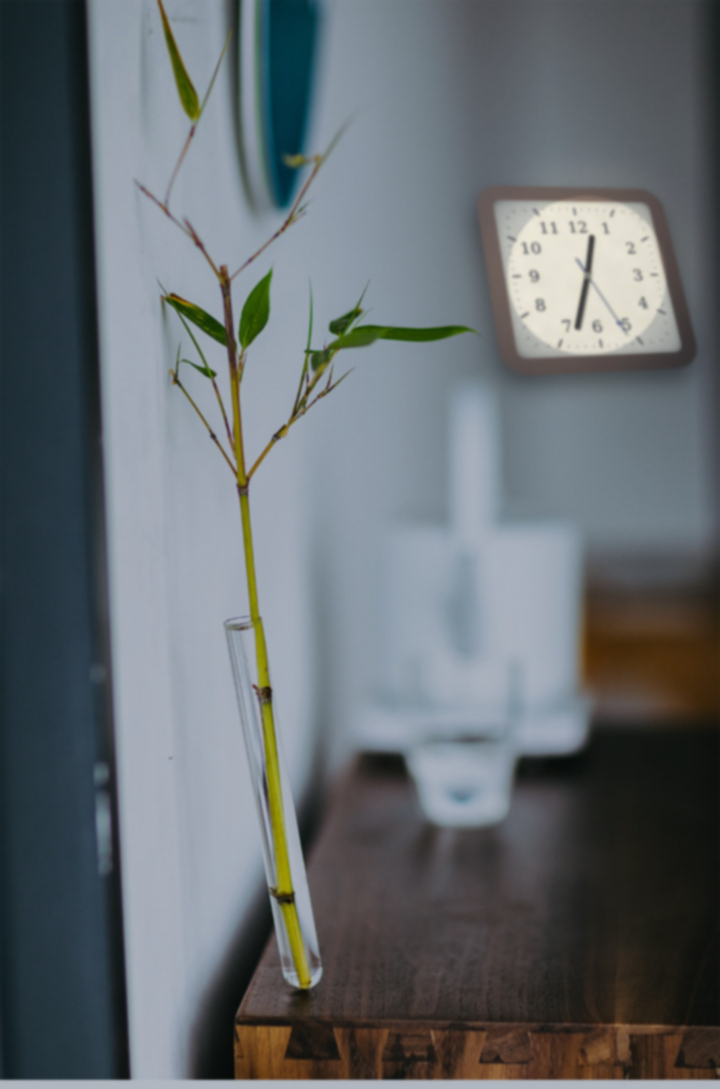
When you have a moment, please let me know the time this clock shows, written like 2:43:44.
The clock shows 12:33:26
